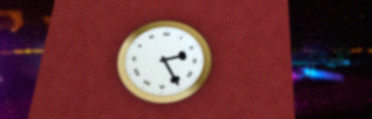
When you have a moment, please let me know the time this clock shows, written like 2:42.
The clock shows 2:25
